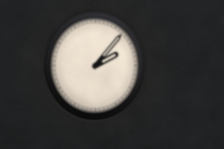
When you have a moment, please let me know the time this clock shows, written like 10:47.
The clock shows 2:07
